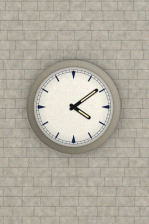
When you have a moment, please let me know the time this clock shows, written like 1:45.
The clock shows 4:09
